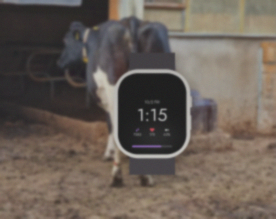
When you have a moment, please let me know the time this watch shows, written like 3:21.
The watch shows 1:15
